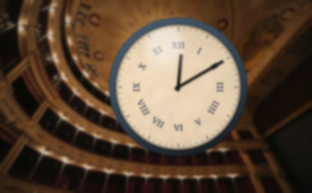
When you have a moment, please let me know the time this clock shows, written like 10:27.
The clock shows 12:10
